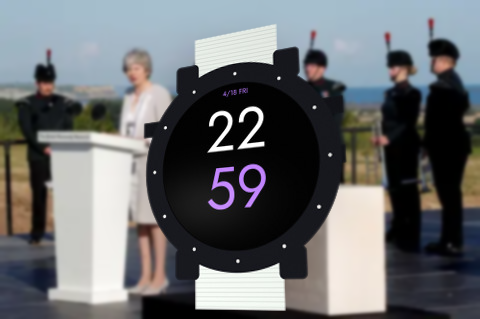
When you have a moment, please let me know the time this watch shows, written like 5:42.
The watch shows 22:59
